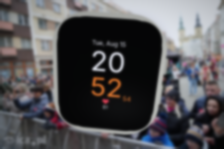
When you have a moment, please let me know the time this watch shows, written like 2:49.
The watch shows 20:52
